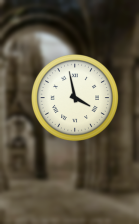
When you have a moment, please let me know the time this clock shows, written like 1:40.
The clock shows 3:58
